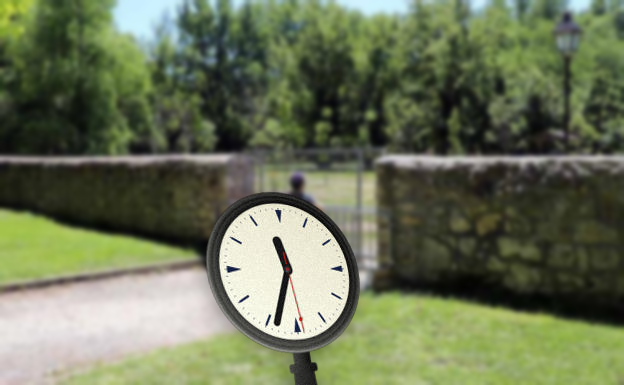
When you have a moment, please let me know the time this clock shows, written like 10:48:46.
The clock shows 11:33:29
